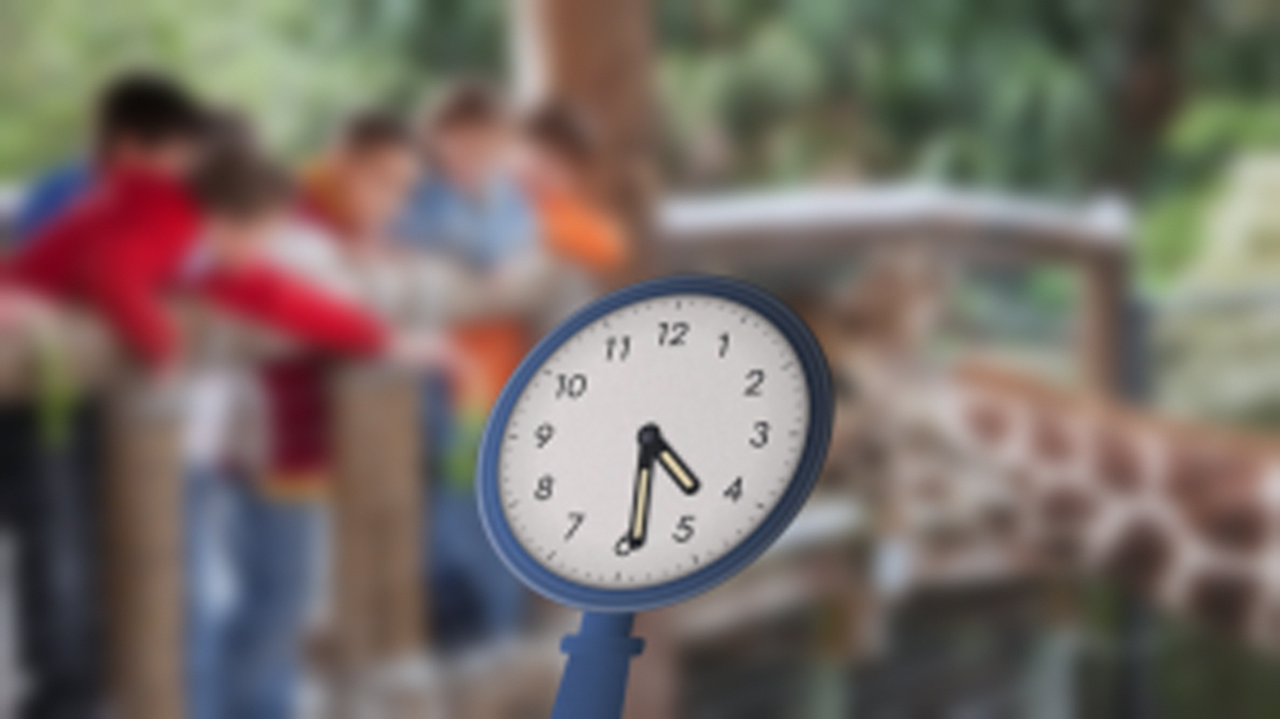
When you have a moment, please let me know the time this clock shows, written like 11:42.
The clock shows 4:29
